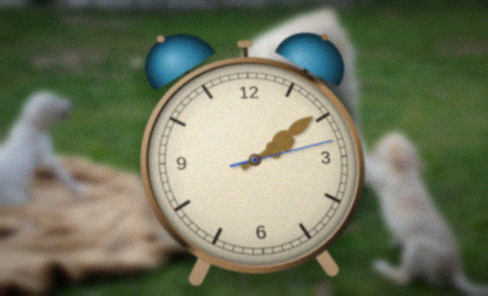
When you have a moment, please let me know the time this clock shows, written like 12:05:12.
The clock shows 2:09:13
